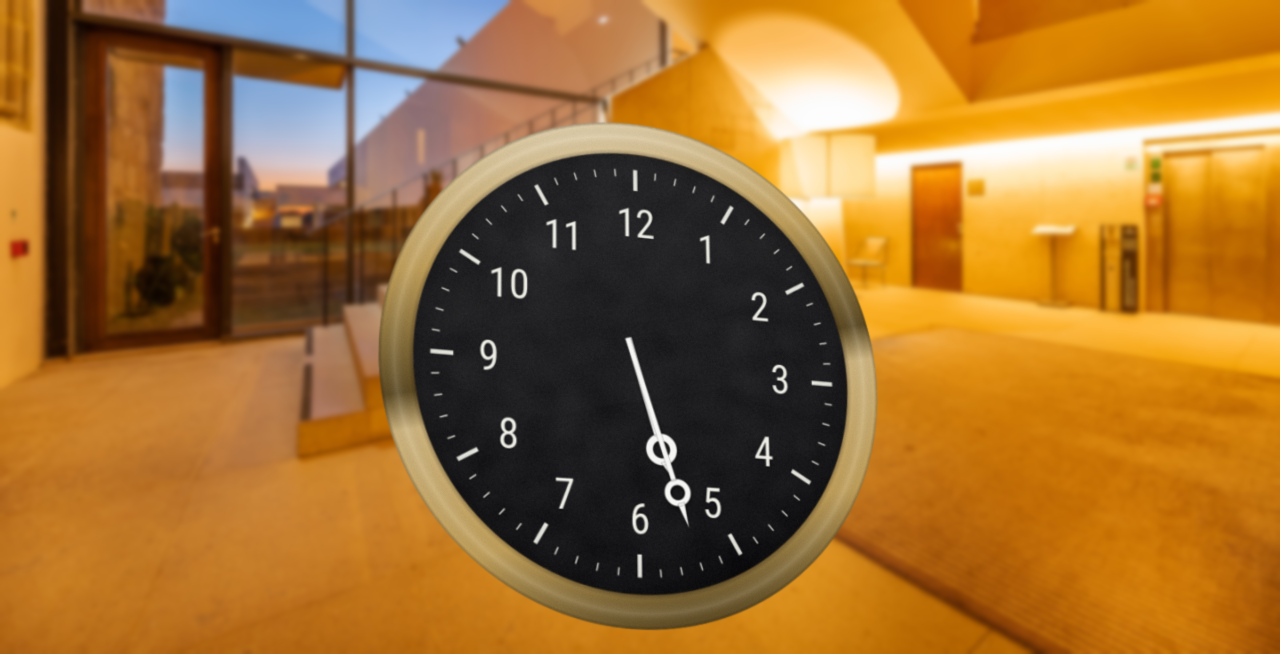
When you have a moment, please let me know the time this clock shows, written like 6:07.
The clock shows 5:27
